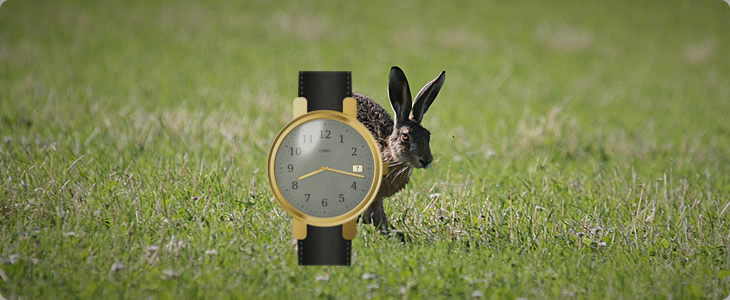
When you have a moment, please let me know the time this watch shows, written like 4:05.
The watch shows 8:17
